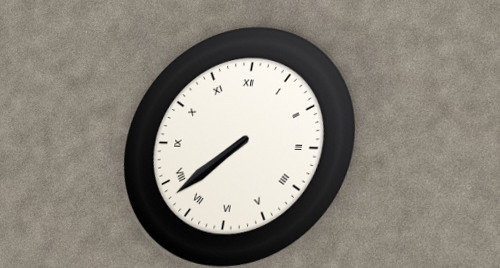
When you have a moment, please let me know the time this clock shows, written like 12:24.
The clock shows 7:38
